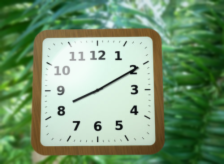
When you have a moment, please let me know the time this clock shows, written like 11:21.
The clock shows 8:10
